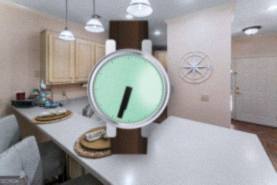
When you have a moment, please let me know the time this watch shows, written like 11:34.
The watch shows 6:33
